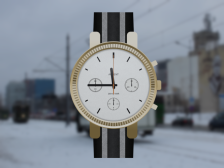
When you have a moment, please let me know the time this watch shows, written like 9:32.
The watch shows 11:45
